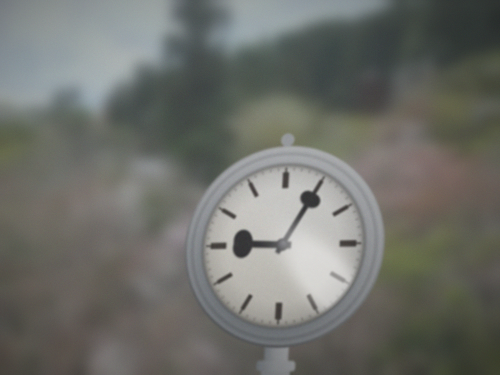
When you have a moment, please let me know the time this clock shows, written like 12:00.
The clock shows 9:05
